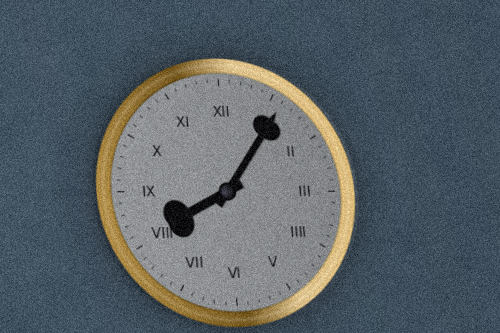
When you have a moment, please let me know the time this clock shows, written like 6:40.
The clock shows 8:06
